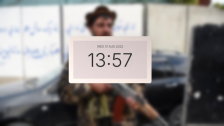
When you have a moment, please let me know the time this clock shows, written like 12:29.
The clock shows 13:57
